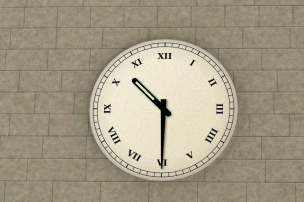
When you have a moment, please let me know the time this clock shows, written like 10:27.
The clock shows 10:30
